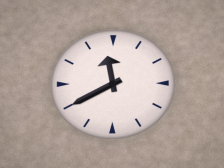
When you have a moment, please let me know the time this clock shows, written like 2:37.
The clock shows 11:40
